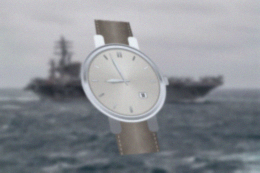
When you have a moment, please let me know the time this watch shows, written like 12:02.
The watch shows 8:57
